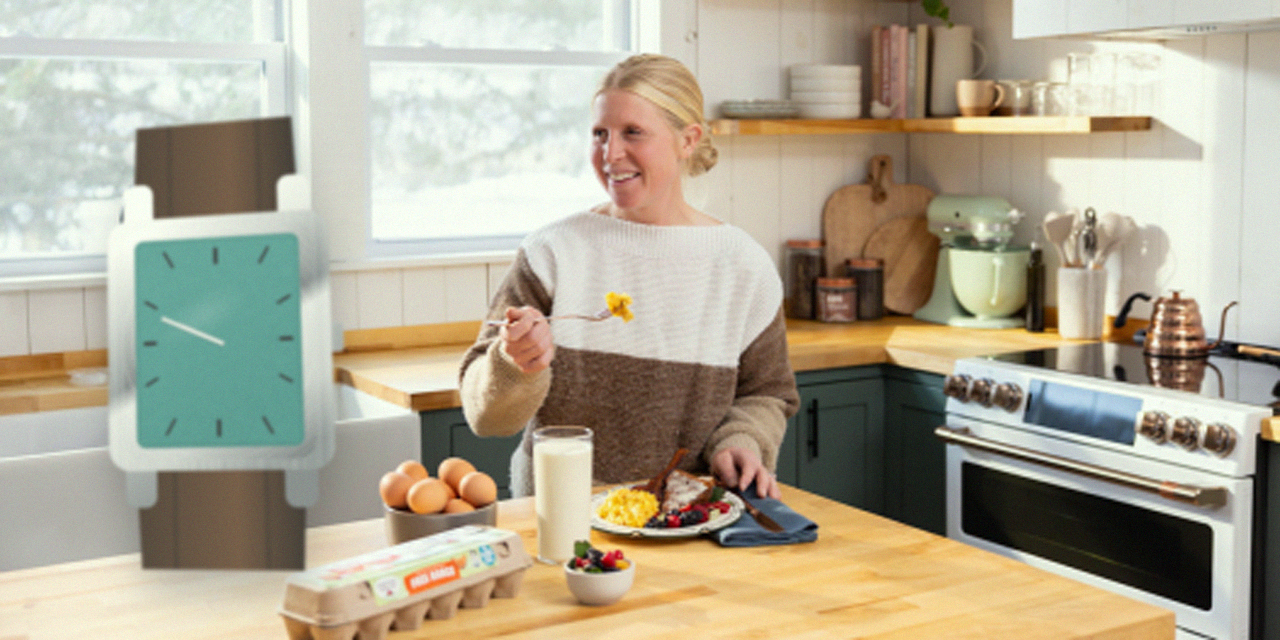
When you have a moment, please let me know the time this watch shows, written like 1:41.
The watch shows 9:49
